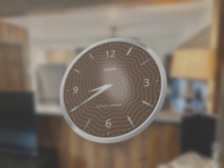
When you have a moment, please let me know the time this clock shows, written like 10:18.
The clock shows 8:40
